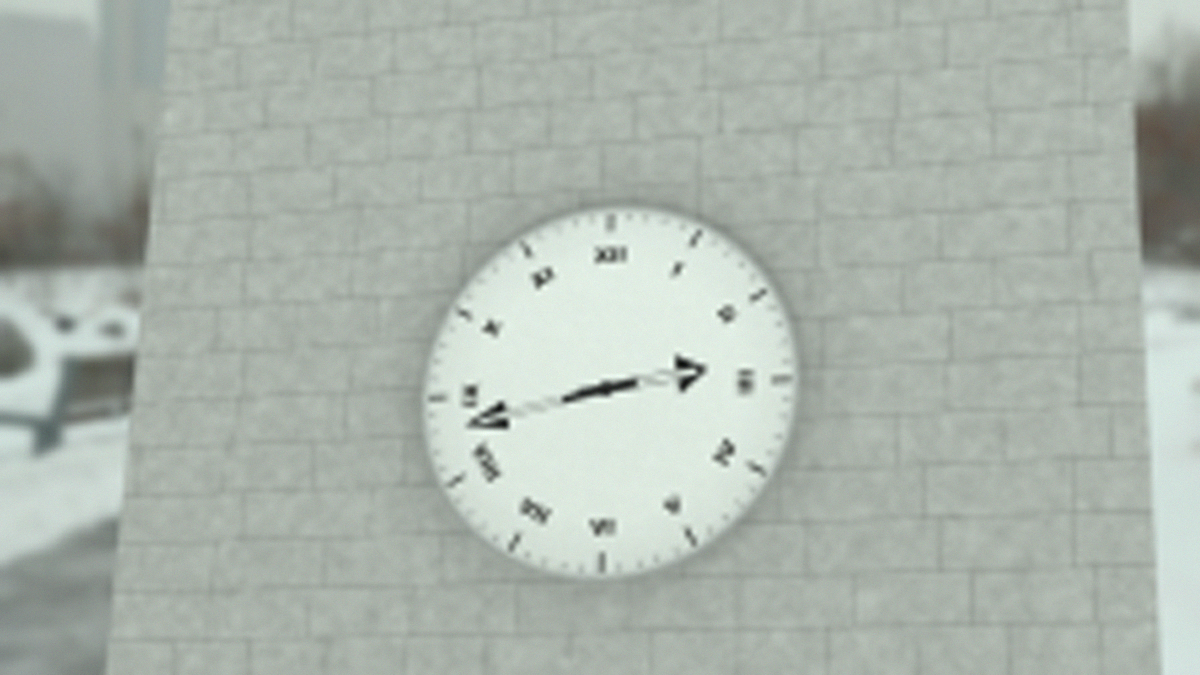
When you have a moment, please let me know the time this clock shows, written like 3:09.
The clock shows 2:43
